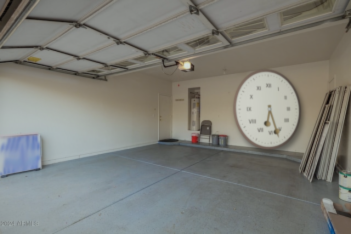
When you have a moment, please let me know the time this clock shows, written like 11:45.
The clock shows 6:27
